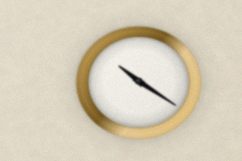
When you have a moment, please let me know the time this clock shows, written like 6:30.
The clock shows 10:21
